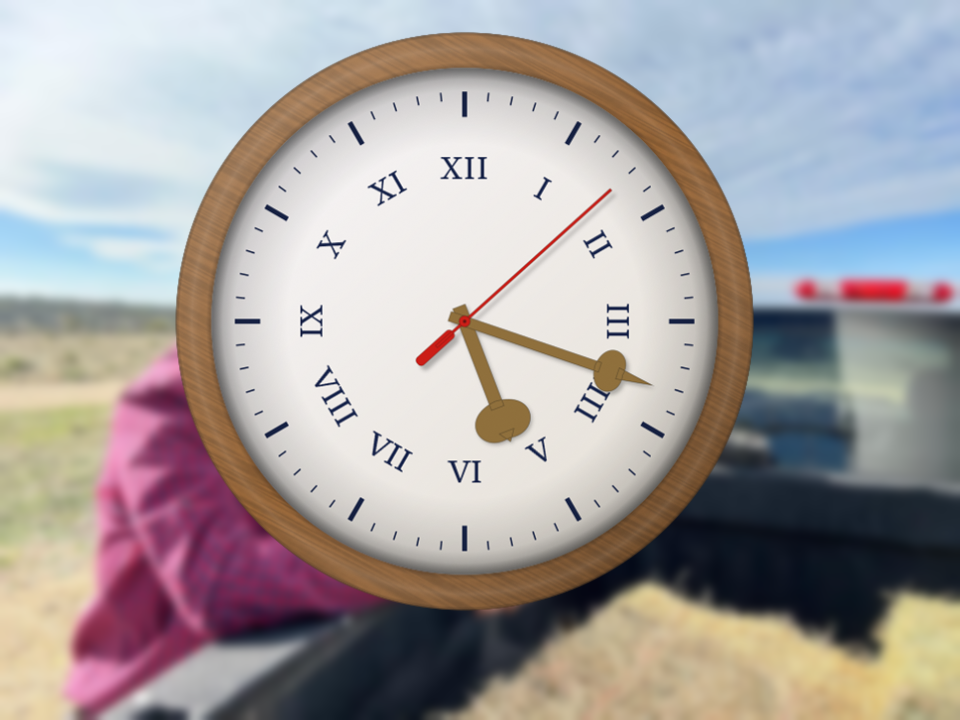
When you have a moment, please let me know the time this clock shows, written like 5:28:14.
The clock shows 5:18:08
